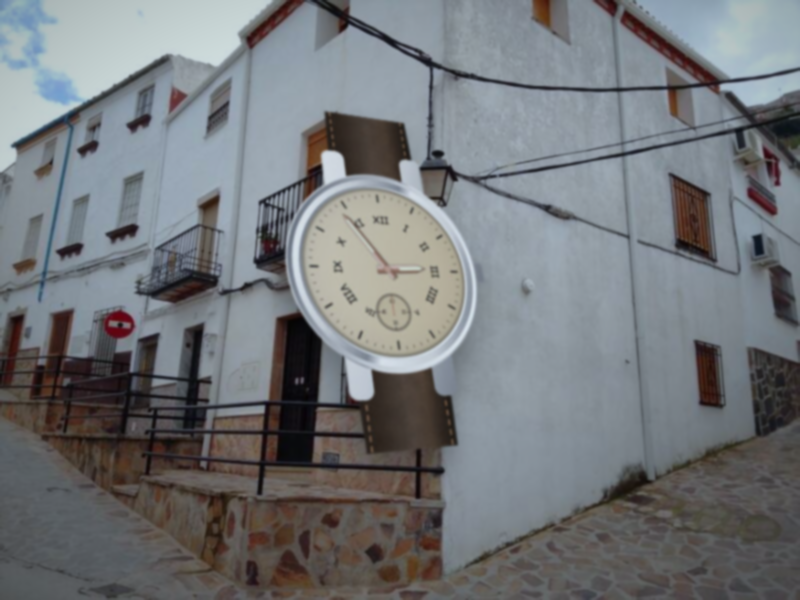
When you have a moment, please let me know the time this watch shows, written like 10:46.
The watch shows 2:54
